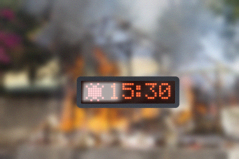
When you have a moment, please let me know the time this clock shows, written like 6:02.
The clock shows 15:30
